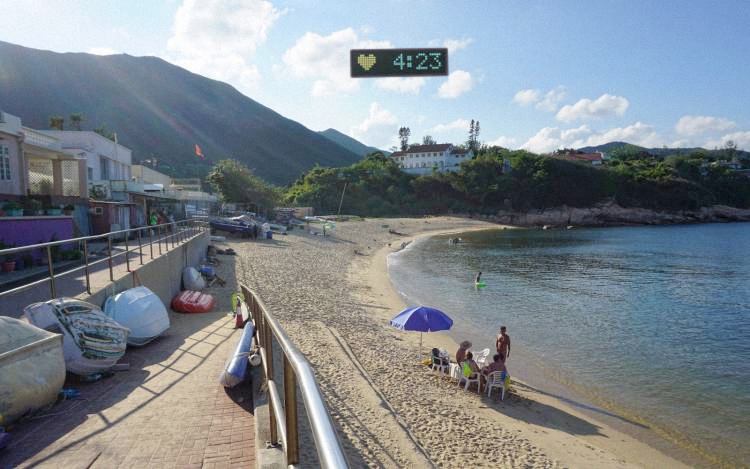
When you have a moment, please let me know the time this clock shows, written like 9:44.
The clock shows 4:23
